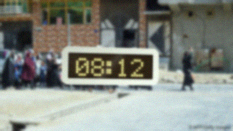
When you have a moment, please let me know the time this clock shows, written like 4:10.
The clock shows 8:12
